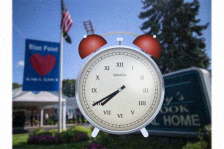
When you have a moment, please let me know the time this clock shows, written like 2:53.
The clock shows 7:40
